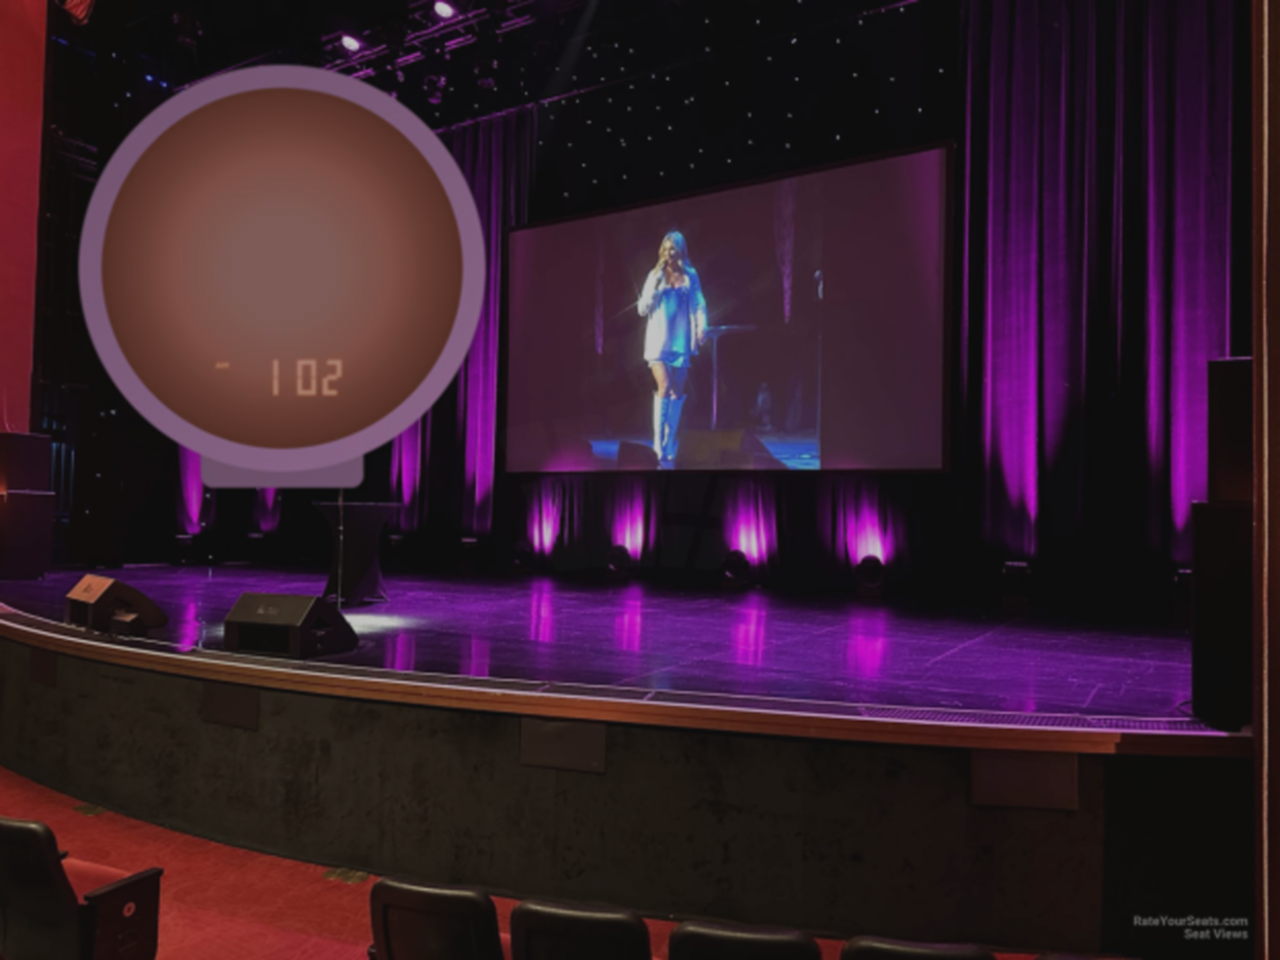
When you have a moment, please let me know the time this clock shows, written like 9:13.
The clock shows 1:02
